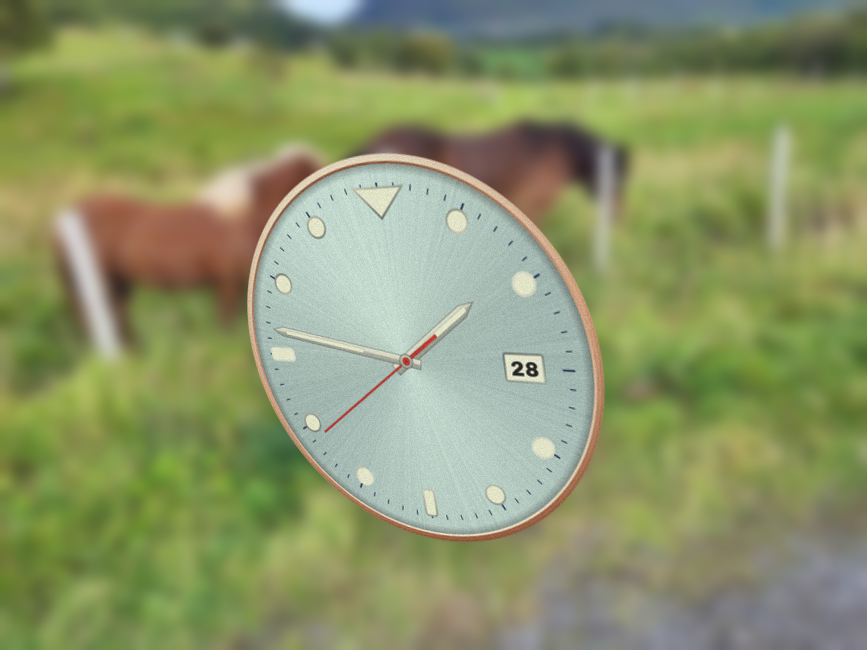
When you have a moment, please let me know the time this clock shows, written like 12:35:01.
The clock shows 1:46:39
